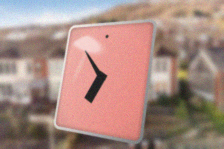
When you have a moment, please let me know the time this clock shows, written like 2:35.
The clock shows 6:53
